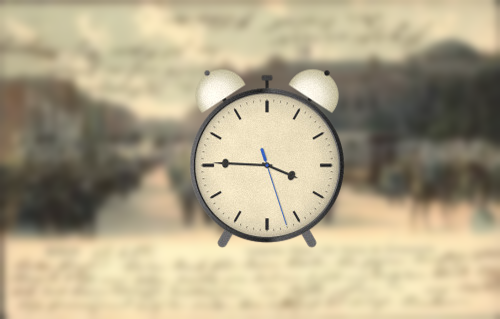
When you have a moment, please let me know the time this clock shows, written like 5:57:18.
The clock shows 3:45:27
